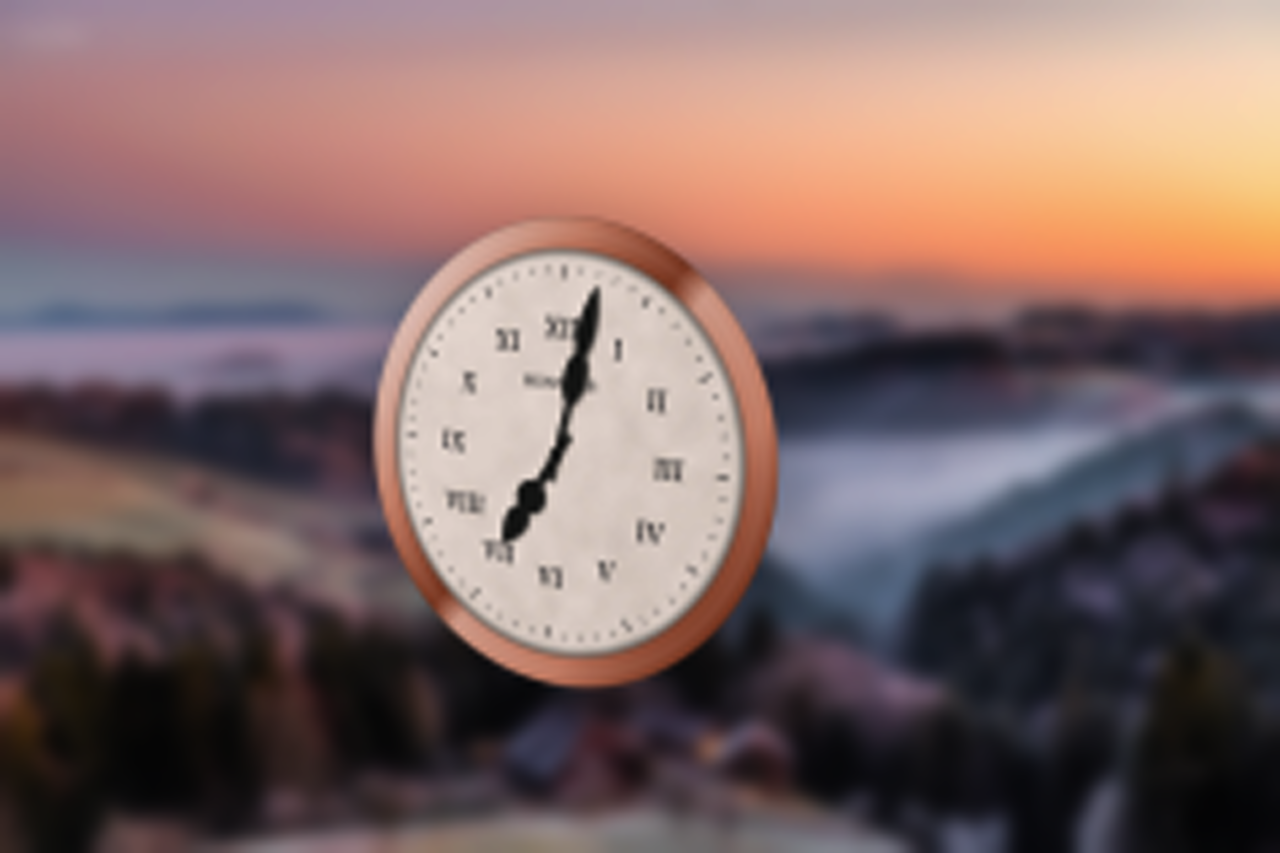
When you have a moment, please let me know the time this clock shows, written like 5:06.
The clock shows 7:02
